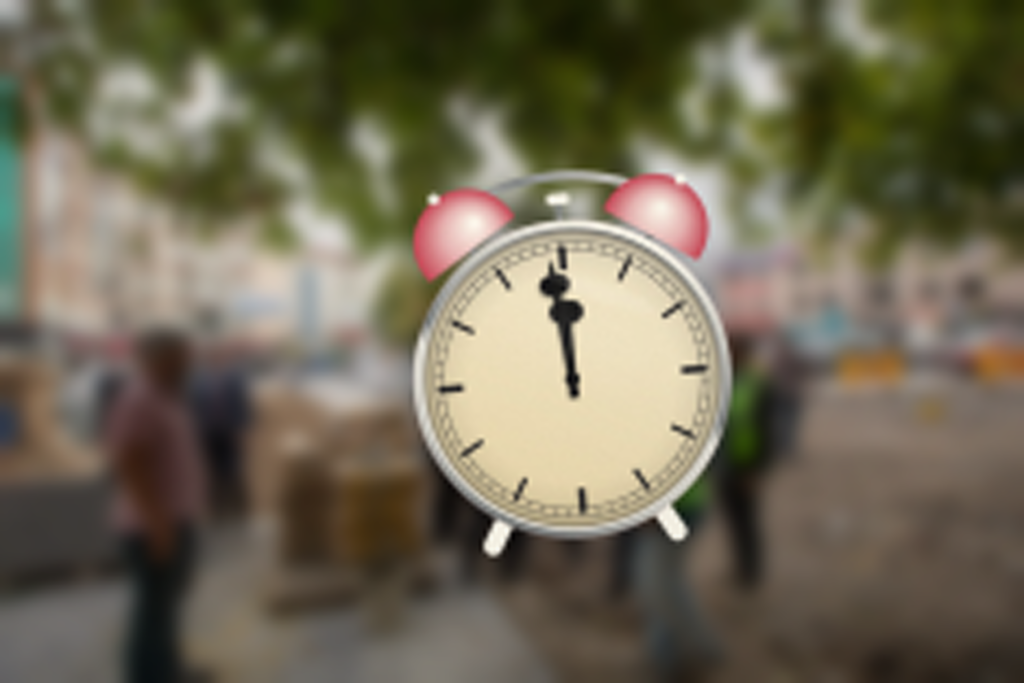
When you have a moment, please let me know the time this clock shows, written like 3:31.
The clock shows 11:59
